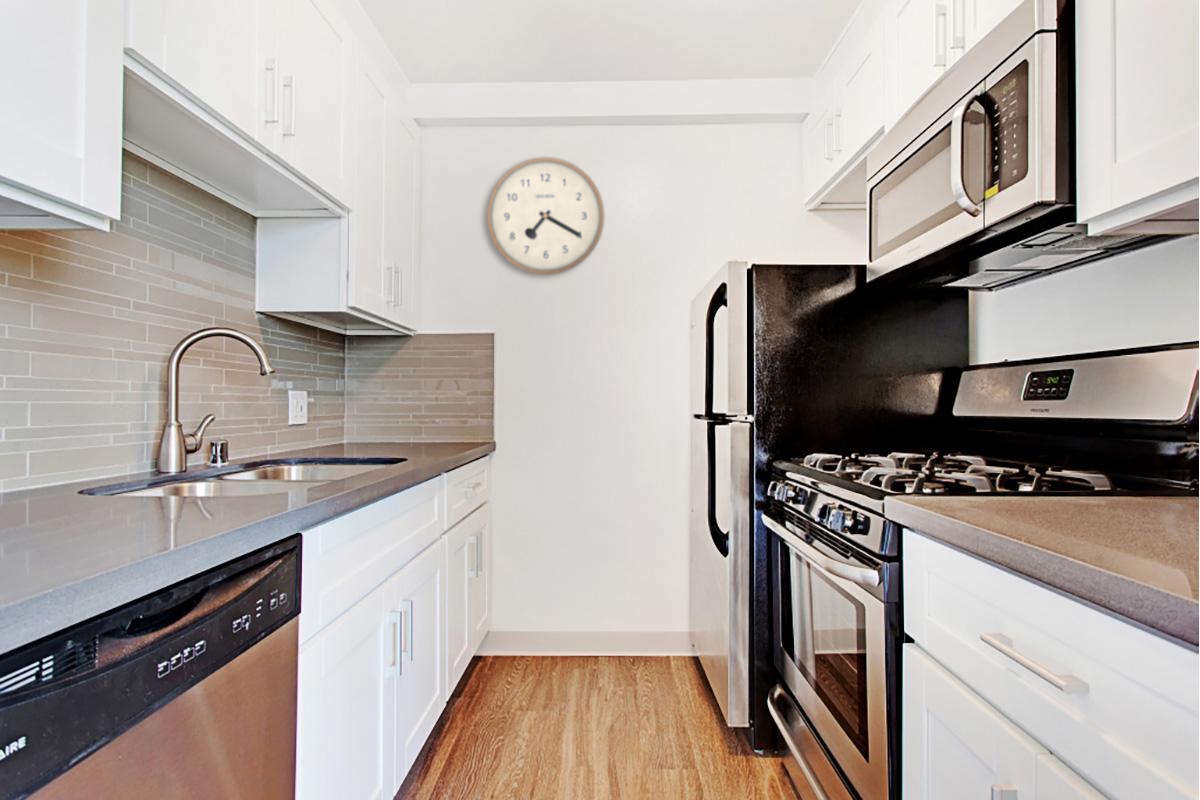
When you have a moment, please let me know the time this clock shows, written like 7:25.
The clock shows 7:20
